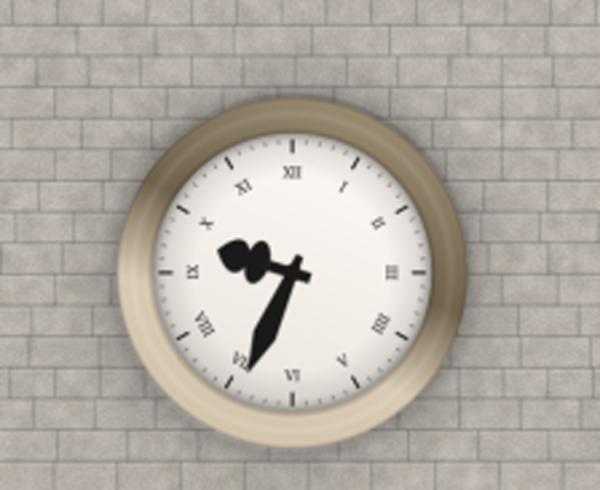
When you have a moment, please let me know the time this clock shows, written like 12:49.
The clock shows 9:34
